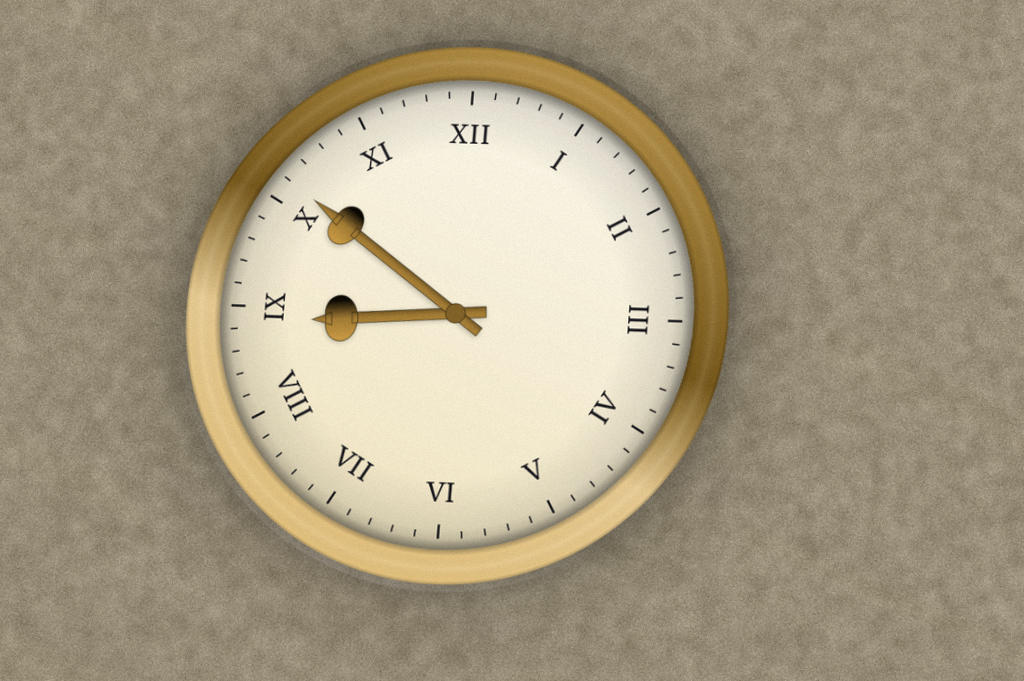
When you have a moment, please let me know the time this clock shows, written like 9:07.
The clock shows 8:51
